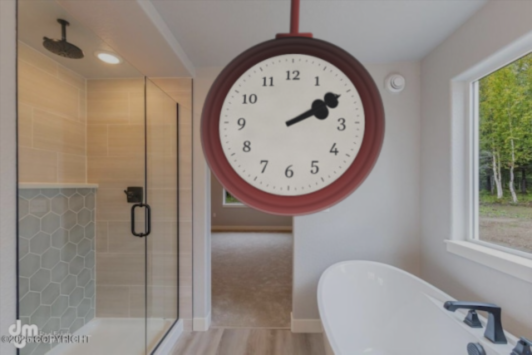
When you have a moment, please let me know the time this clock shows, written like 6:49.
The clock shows 2:10
